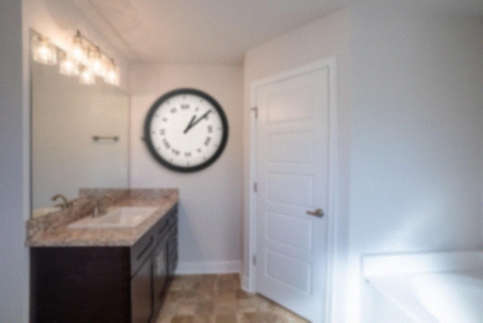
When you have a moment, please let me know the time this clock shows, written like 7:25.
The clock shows 1:09
